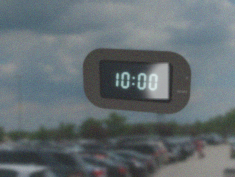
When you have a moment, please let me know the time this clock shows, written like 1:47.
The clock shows 10:00
